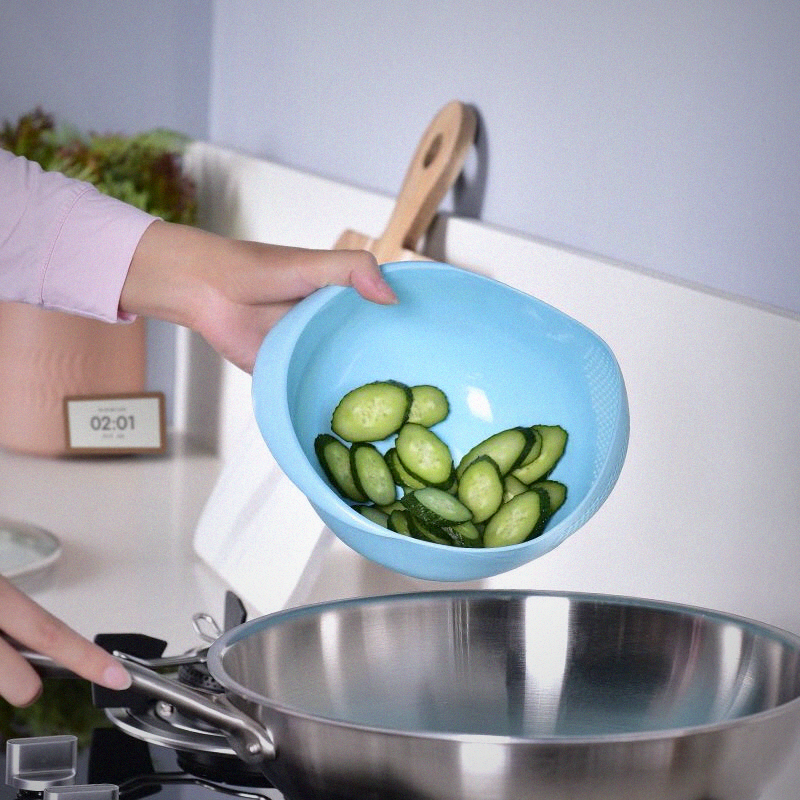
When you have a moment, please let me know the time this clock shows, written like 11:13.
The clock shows 2:01
